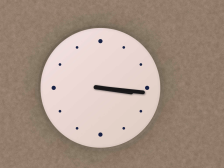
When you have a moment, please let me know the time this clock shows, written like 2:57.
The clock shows 3:16
